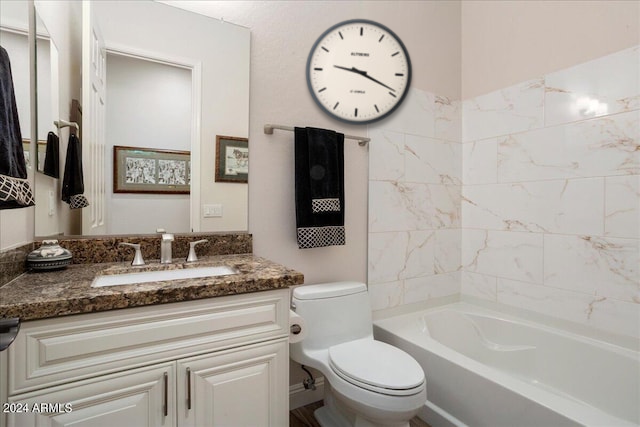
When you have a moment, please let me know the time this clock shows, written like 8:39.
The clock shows 9:19
